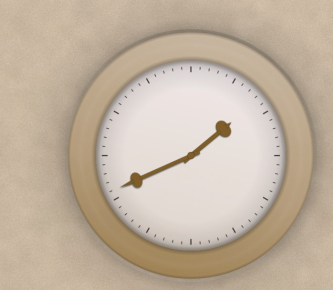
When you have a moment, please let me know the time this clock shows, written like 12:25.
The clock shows 1:41
